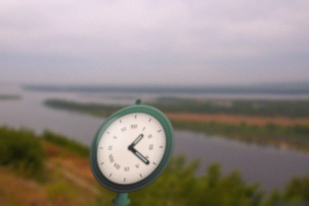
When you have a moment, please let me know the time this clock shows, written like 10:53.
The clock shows 1:21
